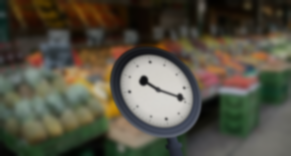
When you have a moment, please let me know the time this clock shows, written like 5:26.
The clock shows 10:19
